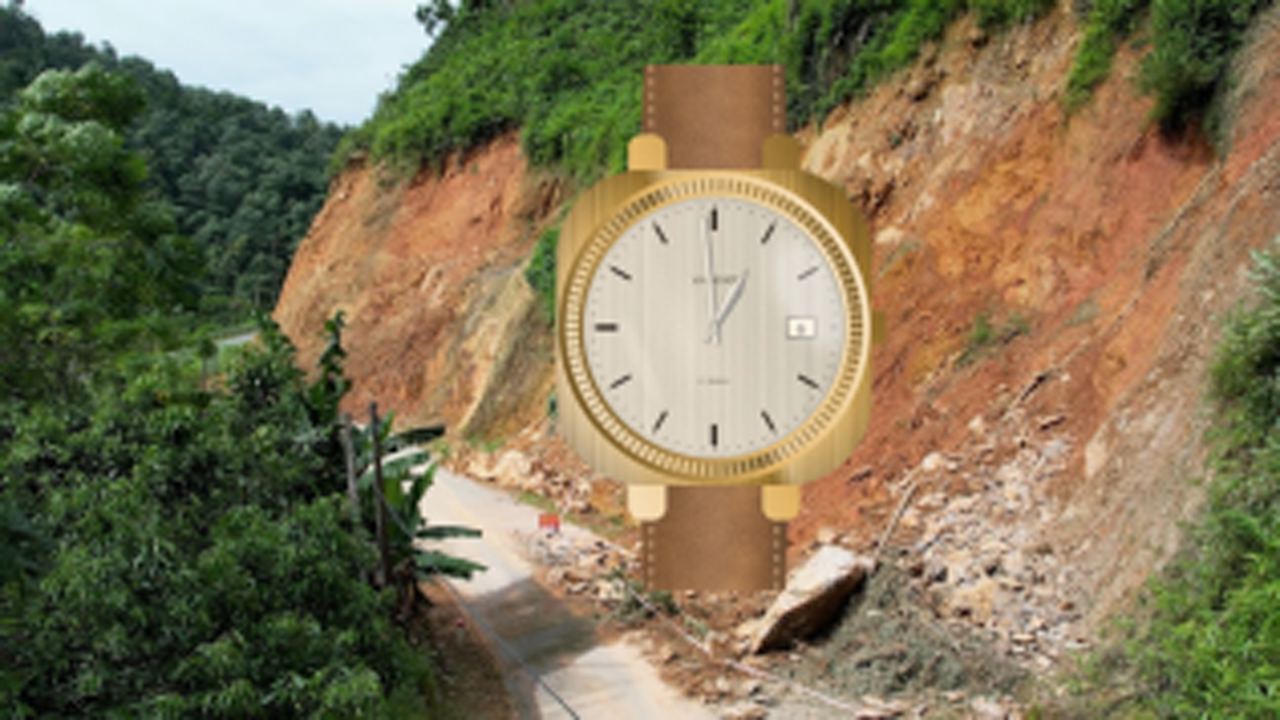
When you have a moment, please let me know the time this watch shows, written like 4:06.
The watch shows 12:59
